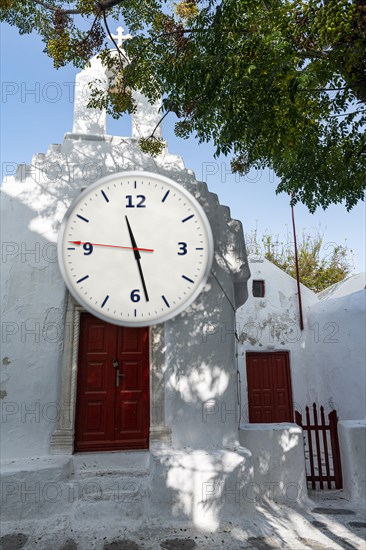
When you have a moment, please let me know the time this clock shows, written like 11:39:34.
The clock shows 11:27:46
